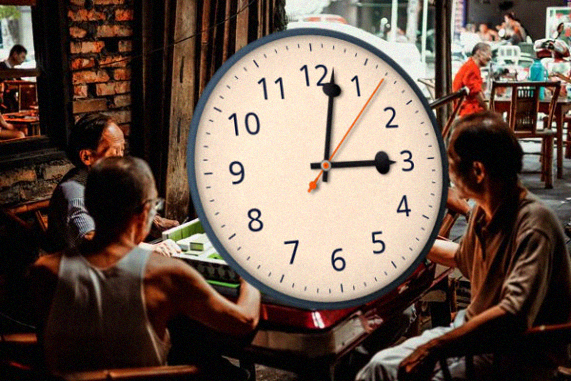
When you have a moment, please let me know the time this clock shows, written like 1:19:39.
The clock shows 3:02:07
